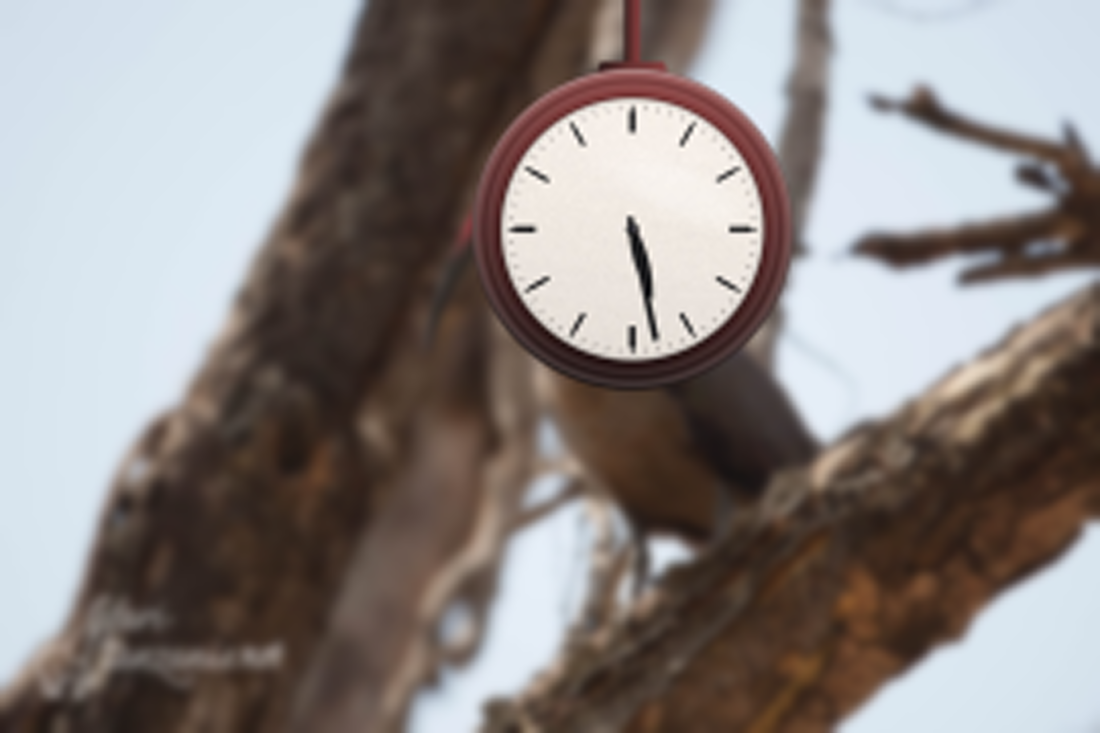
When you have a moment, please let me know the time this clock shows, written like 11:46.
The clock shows 5:28
